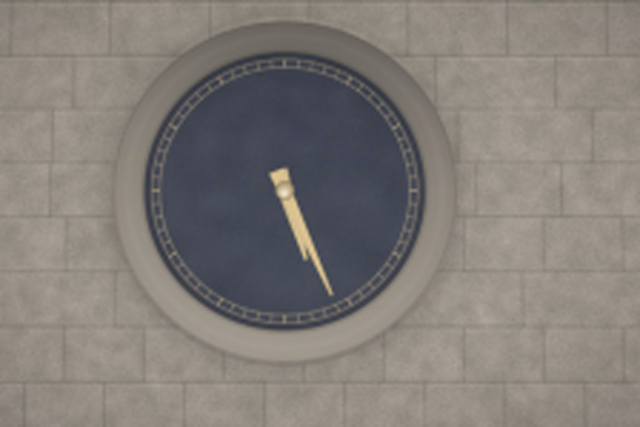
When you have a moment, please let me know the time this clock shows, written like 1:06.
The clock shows 5:26
